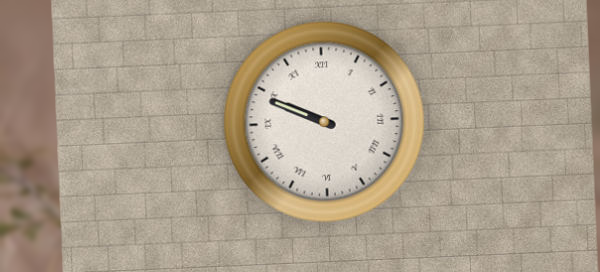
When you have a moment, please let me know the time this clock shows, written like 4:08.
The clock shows 9:49
